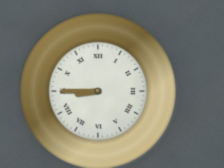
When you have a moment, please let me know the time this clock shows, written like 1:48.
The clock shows 8:45
